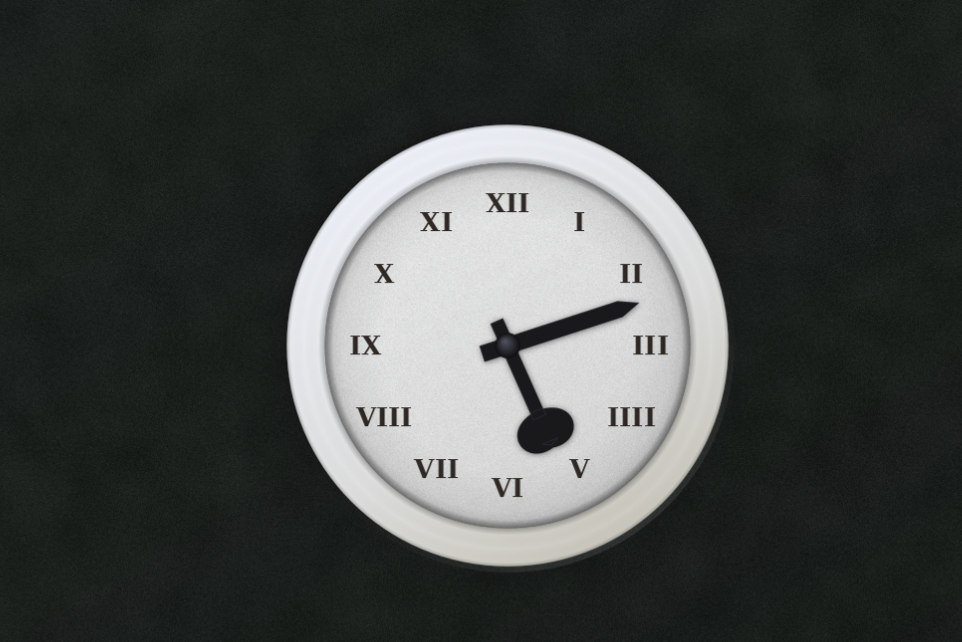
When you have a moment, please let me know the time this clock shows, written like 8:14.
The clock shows 5:12
